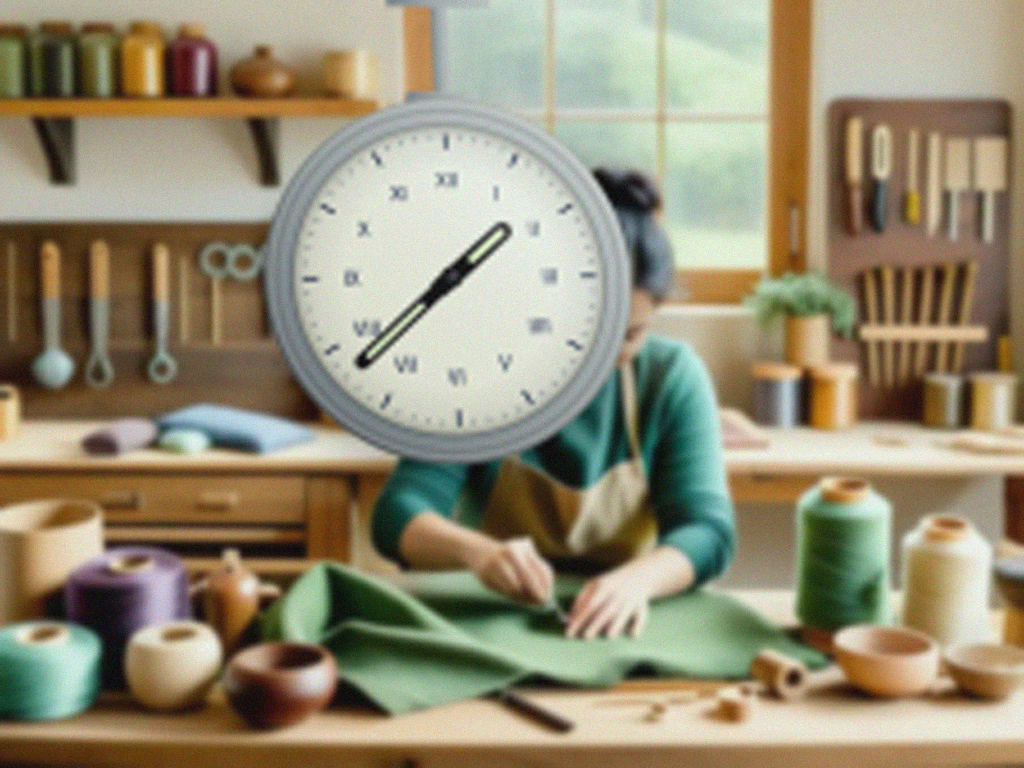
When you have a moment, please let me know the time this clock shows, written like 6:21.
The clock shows 1:38
